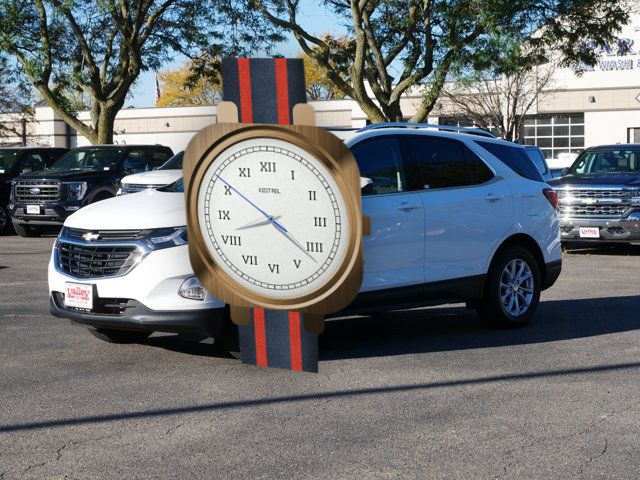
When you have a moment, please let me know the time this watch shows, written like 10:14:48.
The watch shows 8:21:51
